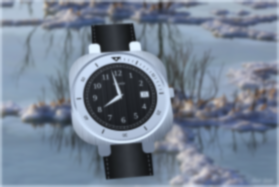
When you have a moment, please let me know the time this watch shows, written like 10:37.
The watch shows 7:58
